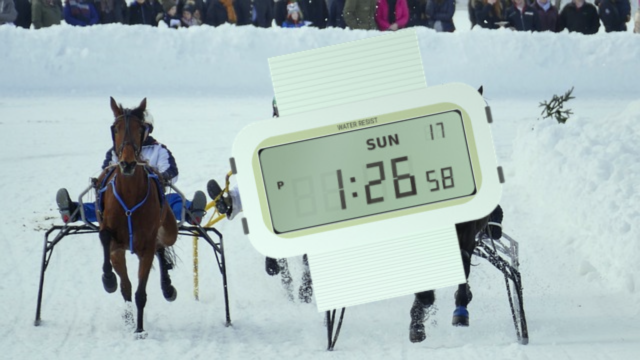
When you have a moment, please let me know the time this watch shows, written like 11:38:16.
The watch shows 1:26:58
